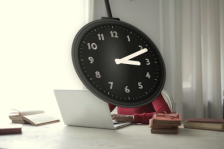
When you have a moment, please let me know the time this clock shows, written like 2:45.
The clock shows 3:11
